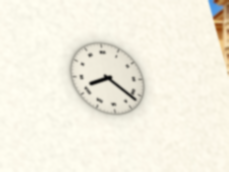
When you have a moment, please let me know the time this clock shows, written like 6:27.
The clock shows 8:22
